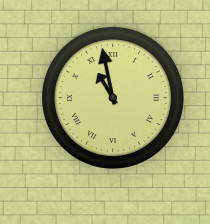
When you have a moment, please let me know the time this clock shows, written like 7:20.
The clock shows 10:58
